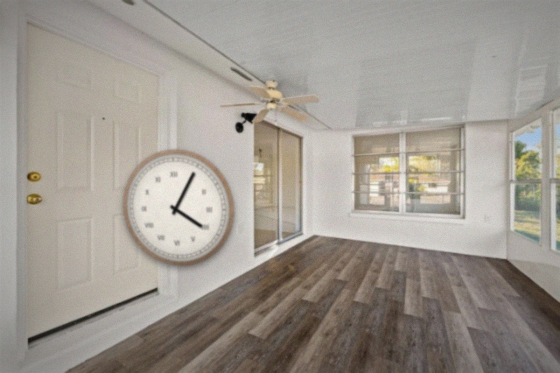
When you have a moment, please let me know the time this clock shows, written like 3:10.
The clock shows 4:05
